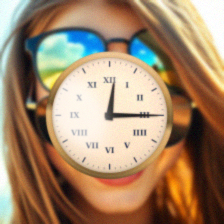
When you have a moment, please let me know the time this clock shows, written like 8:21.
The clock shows 12:15
